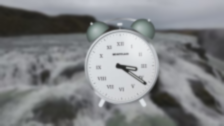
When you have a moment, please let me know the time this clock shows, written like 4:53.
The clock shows 3:21
